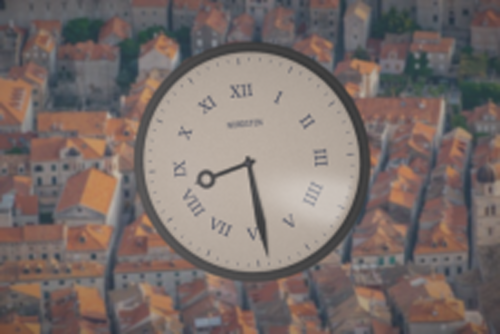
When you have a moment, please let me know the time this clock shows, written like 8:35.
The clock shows 8:29
